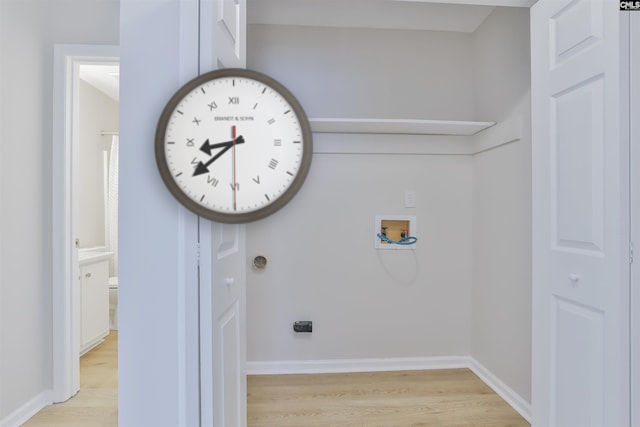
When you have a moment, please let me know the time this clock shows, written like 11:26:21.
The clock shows 8:38:30
